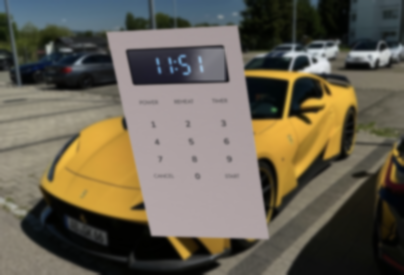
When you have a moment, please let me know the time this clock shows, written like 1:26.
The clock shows 11:51
